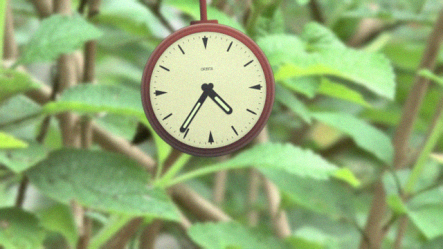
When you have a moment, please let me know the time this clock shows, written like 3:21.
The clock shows 4:36
